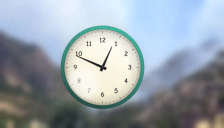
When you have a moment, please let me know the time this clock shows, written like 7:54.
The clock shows 12:49
